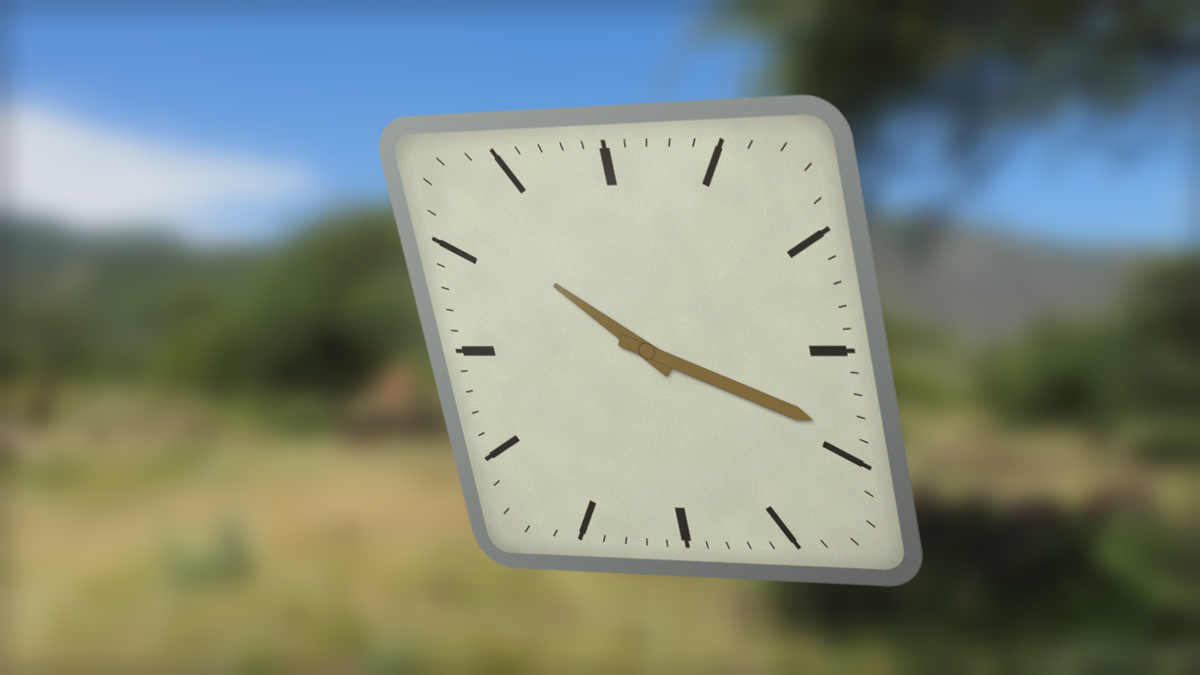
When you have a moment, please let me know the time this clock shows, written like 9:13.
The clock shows 10:19
